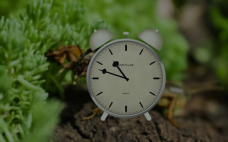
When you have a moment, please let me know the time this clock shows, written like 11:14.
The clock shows 10:48
